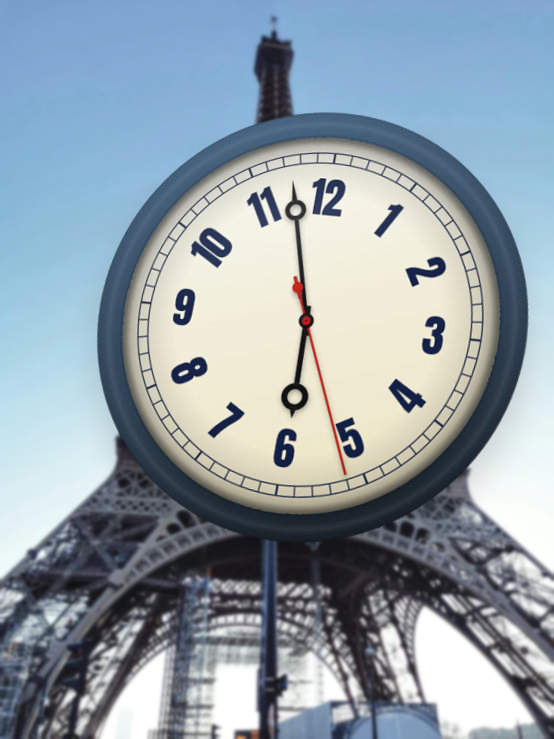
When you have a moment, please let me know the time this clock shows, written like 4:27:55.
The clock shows 5:57:26
